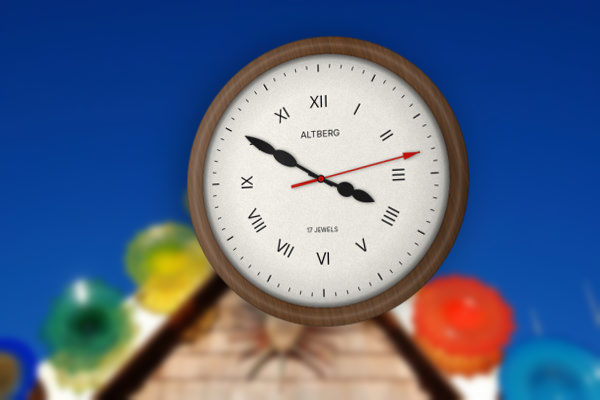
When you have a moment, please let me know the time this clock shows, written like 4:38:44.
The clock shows 3:50:13
